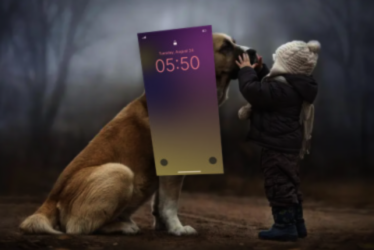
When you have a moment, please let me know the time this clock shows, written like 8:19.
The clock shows 5:50
